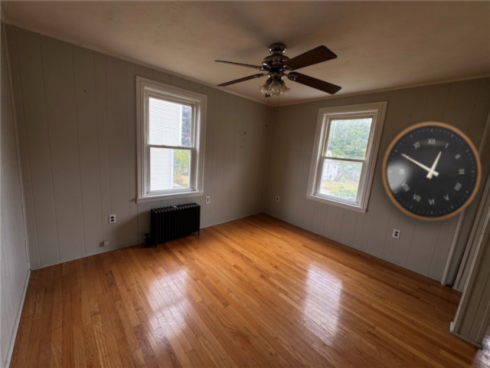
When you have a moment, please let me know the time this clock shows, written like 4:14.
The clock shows 12:50
